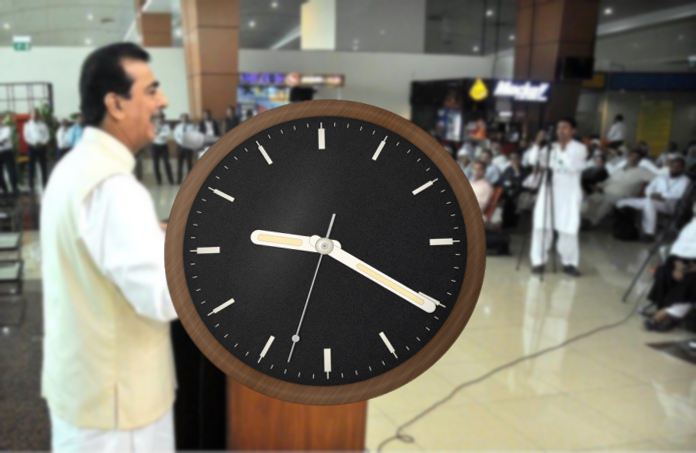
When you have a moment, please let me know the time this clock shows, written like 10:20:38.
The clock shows 9:20:33
